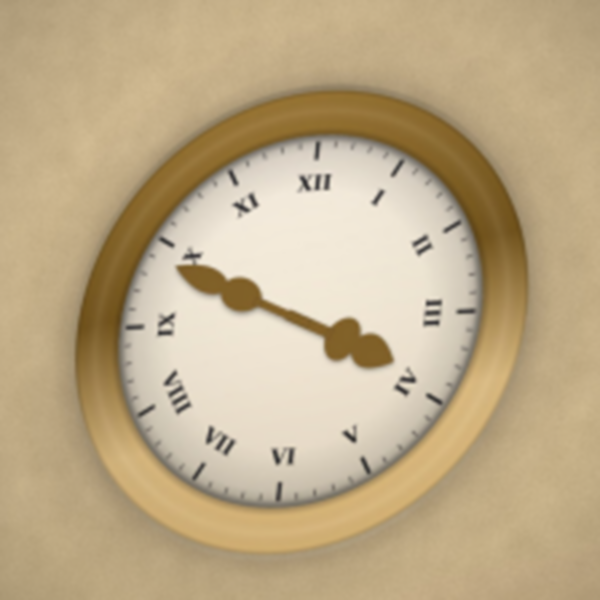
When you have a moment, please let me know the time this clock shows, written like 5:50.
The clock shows 3:49
